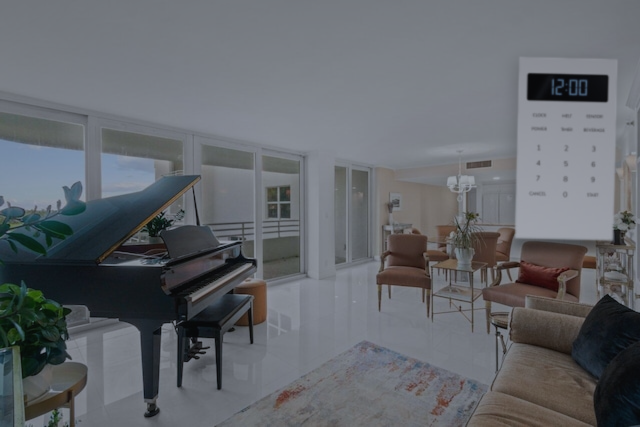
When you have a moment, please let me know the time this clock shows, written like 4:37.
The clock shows 12:00
